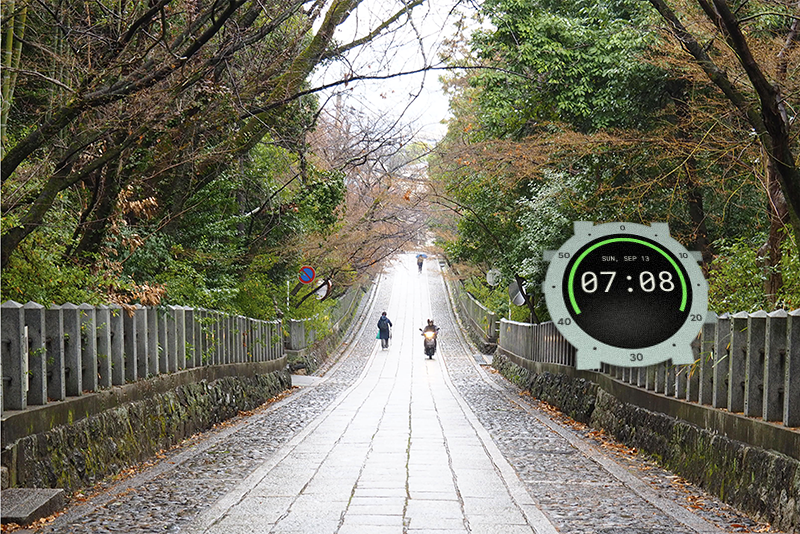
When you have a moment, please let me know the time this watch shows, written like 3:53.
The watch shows 7:08
